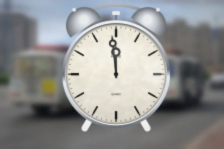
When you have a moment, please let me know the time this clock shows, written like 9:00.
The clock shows 11:59
